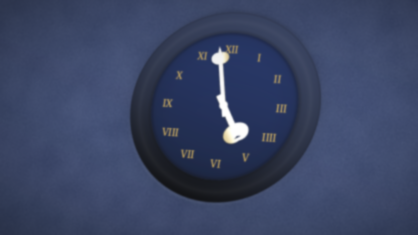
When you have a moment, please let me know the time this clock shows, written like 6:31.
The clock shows 4:58
